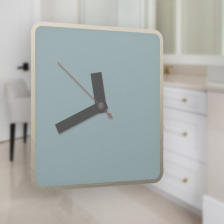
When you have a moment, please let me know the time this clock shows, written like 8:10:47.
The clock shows 11:40:52
